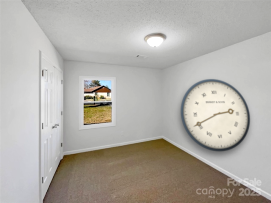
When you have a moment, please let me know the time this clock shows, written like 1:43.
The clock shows 2:41
